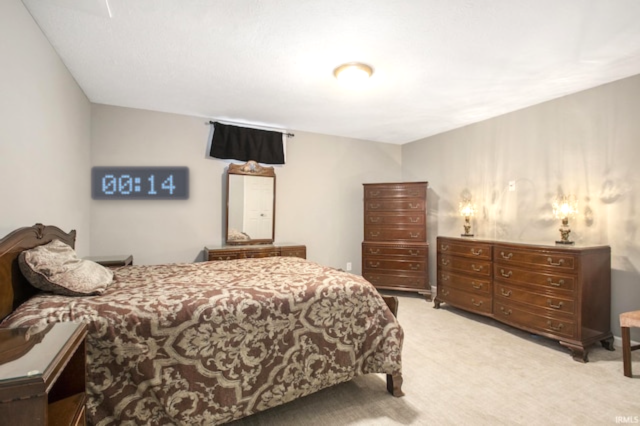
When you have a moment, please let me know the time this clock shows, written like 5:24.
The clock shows 0:14
